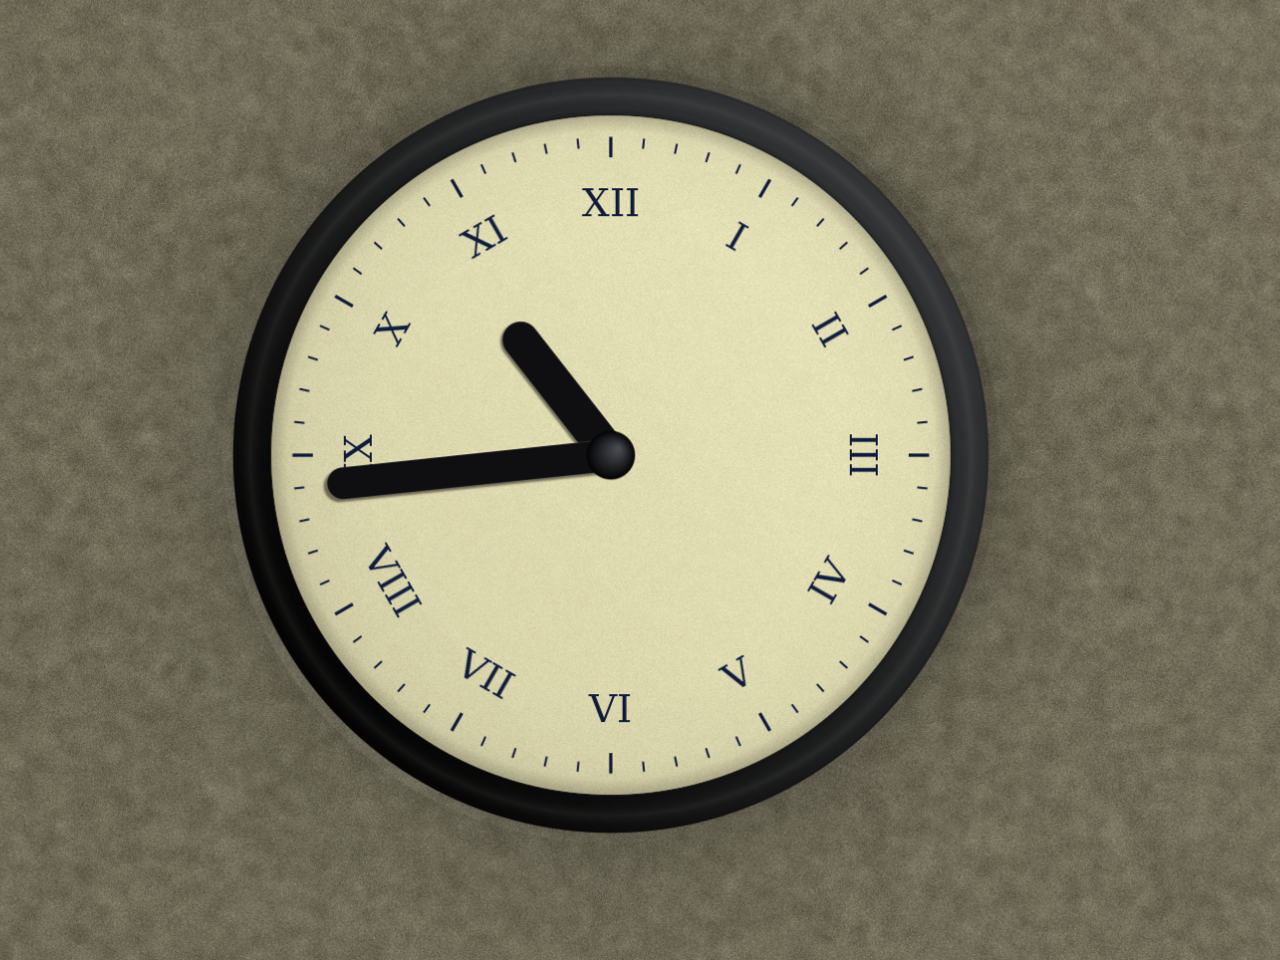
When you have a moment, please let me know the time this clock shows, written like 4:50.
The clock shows 10:44
